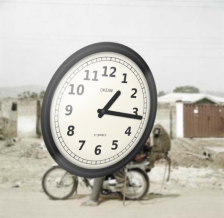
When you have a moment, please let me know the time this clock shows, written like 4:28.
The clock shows 1:16
